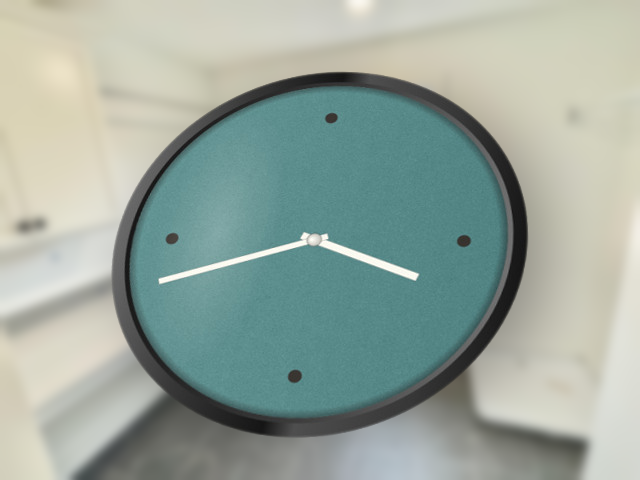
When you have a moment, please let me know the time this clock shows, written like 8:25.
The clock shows 3:42
